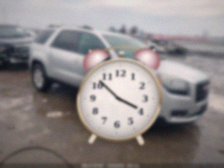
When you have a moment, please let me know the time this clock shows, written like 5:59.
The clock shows 3:52
